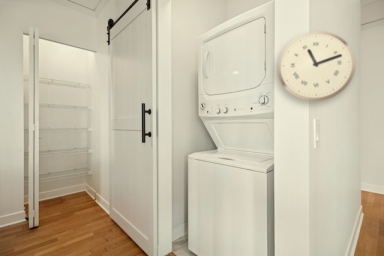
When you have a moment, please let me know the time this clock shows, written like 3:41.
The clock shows 11:12
